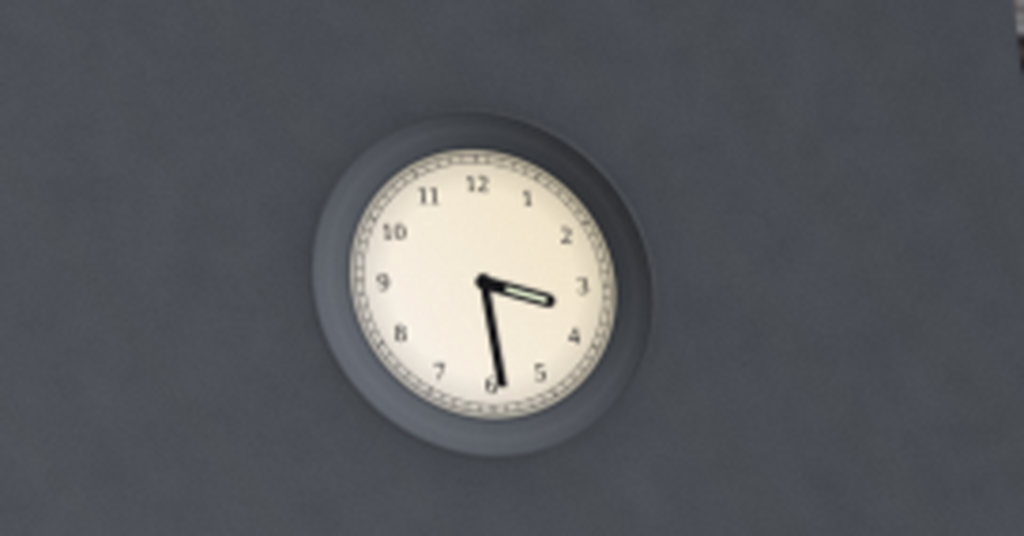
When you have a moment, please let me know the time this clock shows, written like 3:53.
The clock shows 3:29
